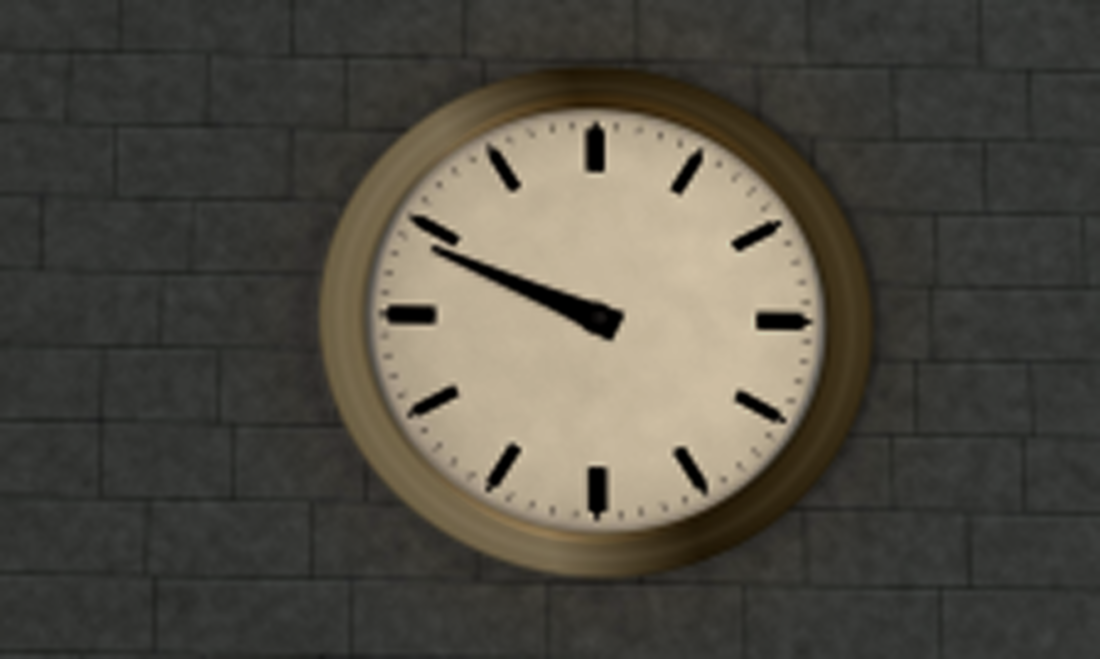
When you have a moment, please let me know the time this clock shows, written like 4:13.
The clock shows 9:49
